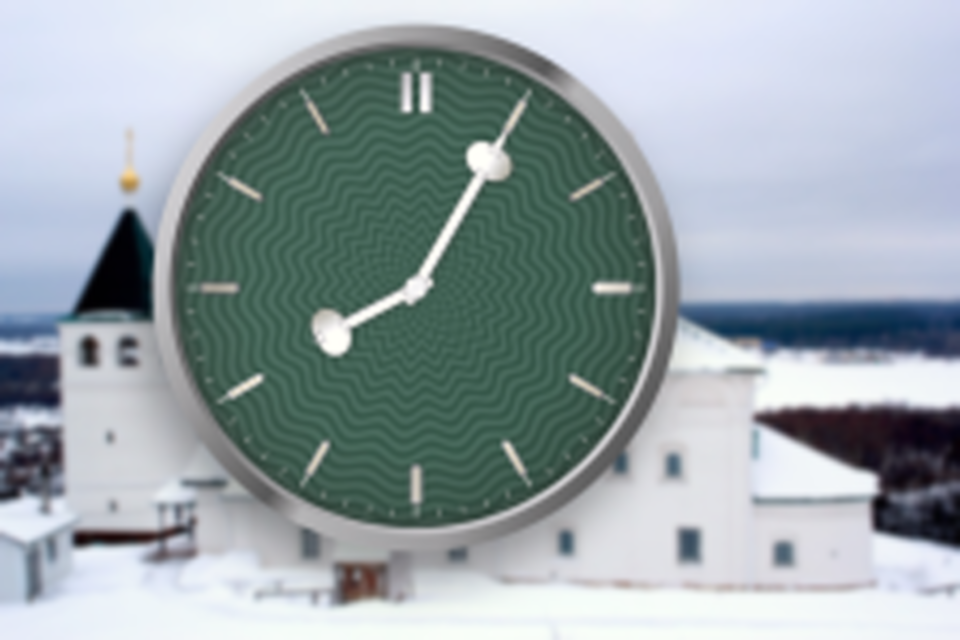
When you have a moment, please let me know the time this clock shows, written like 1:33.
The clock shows 8:05
